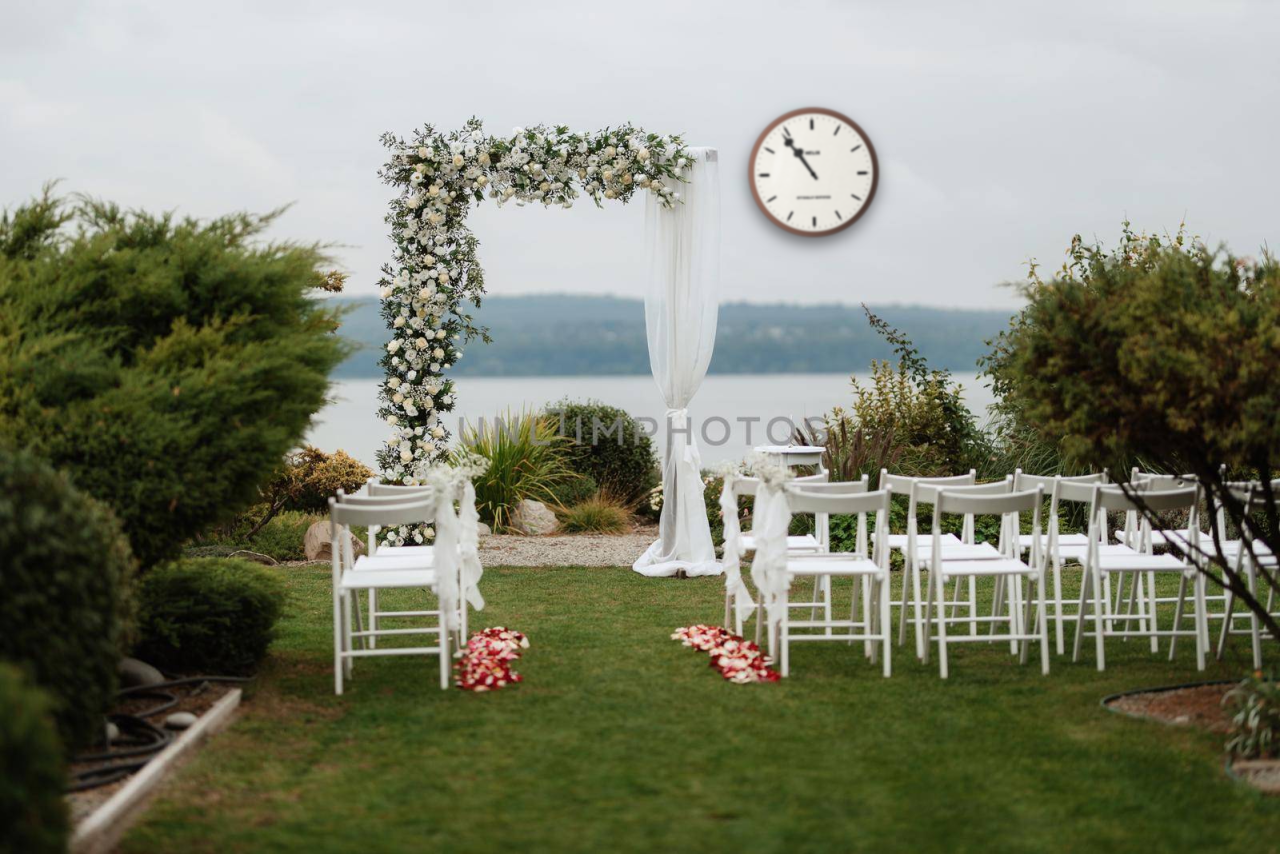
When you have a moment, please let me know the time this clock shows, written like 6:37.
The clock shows 10:54
